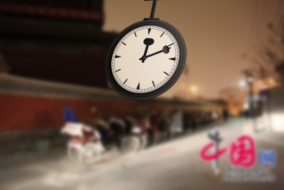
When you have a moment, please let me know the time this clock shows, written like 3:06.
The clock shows 12:11
